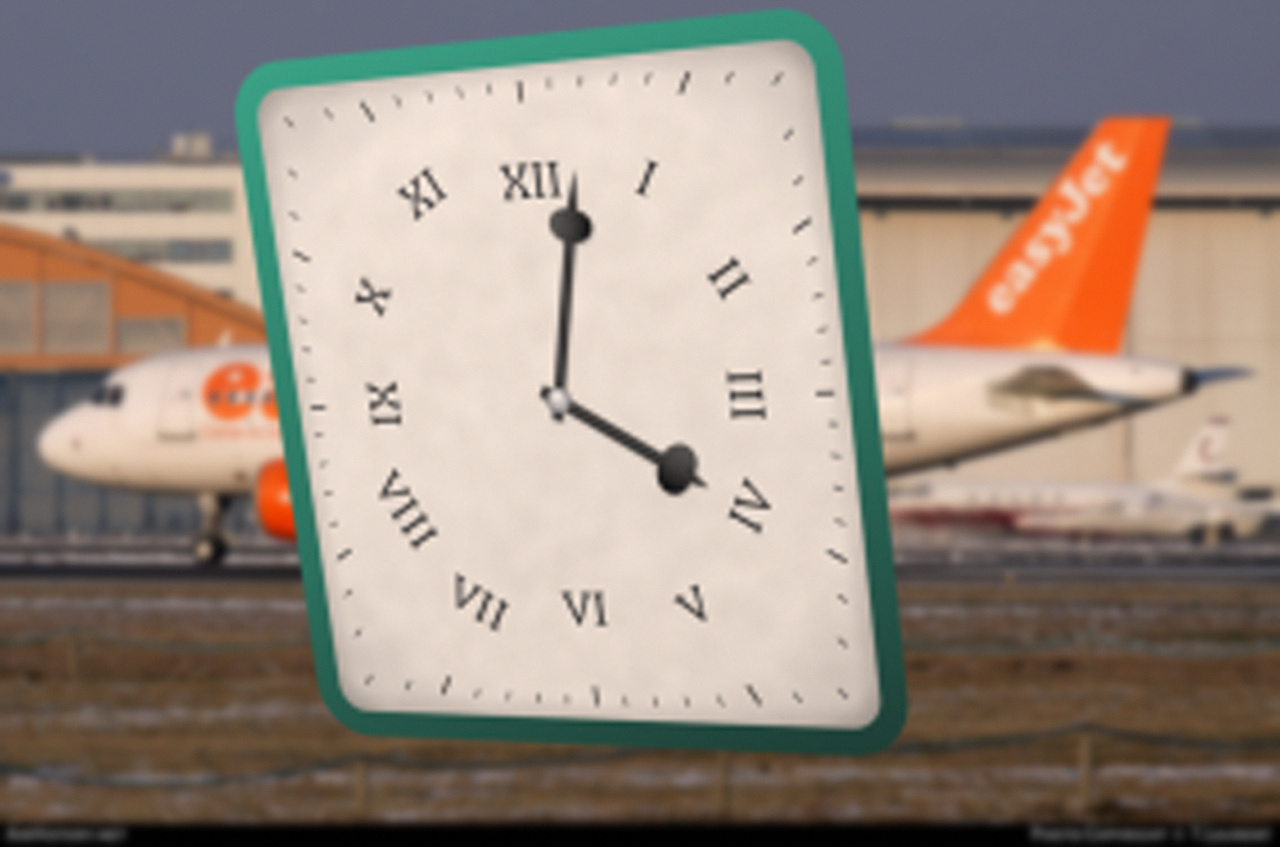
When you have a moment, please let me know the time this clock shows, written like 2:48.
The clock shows 4:02
